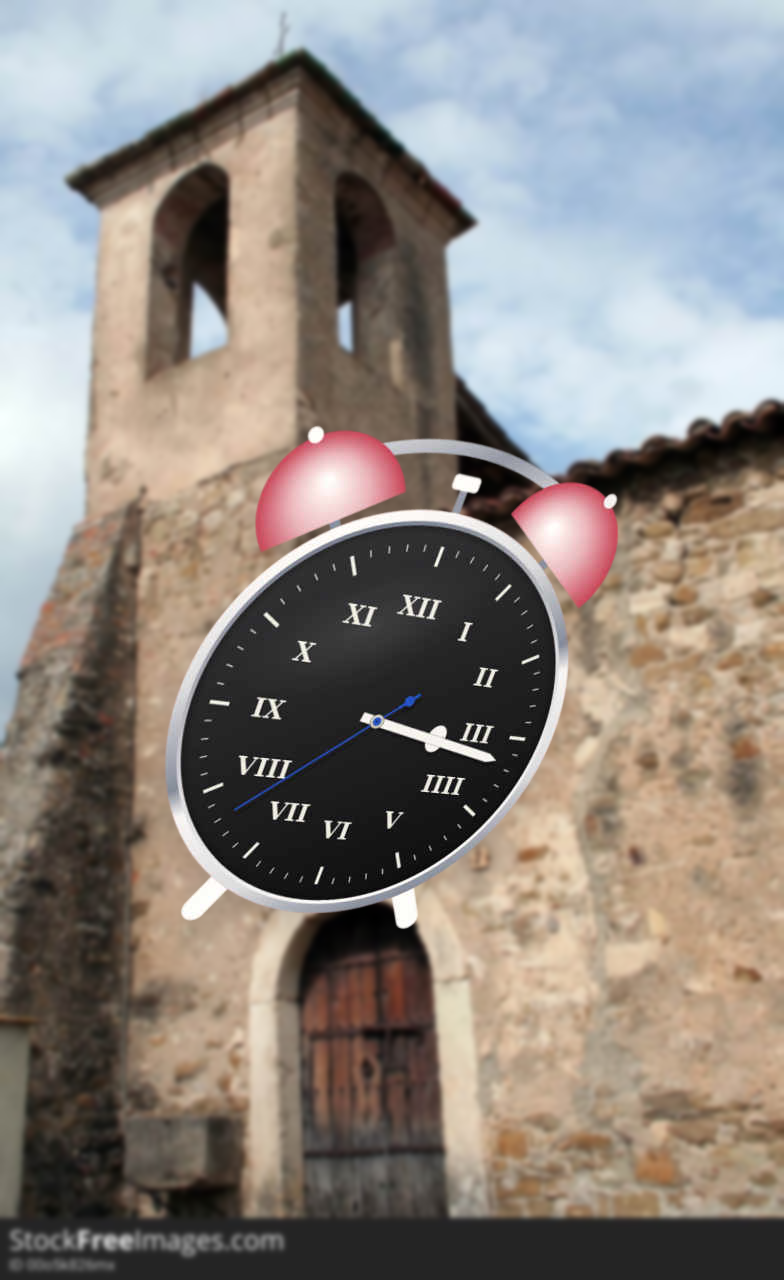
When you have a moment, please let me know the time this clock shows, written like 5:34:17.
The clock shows 3:16:38
